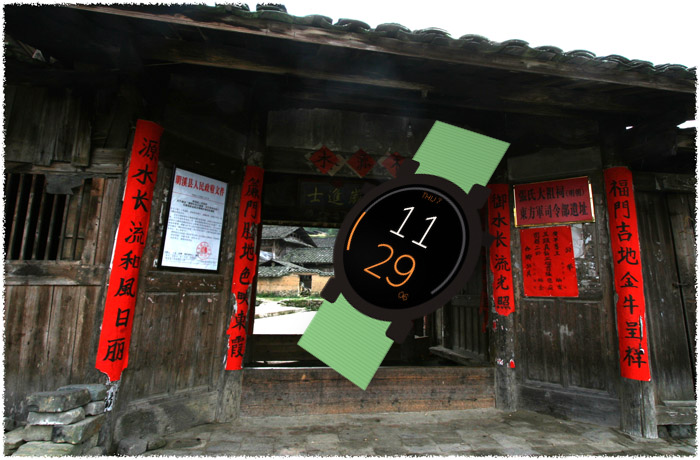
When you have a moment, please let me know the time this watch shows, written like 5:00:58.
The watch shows 11:29:06
